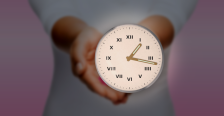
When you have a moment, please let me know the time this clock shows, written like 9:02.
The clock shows 1:17
